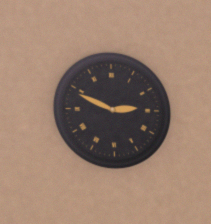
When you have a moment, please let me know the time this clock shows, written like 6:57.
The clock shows 2:49
